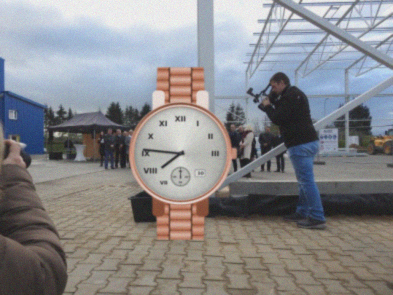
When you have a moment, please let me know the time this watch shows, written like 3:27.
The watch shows 7:46
